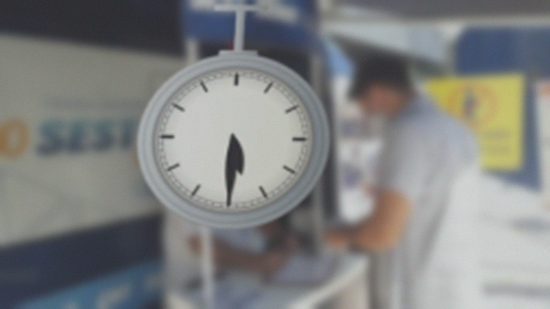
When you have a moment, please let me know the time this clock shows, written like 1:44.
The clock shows 5:30
